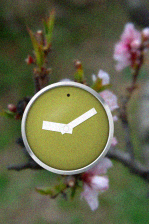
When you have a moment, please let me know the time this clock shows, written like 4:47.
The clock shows 9:09
